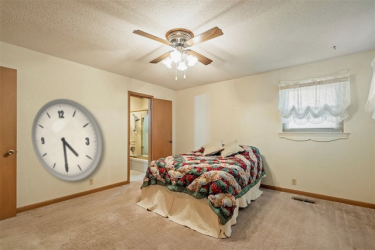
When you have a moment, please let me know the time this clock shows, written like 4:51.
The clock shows 4:30
